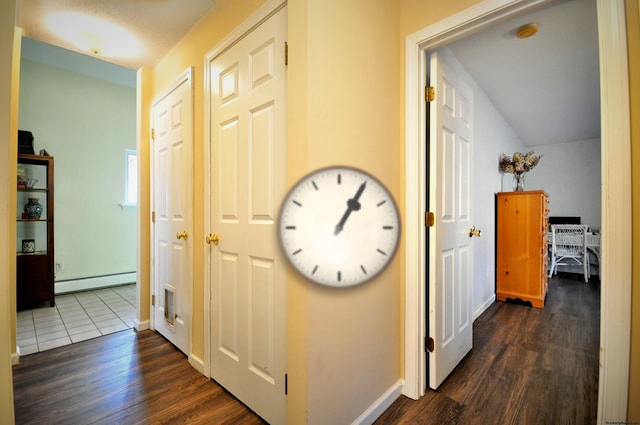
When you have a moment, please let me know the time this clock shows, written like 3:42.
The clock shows 1:05
